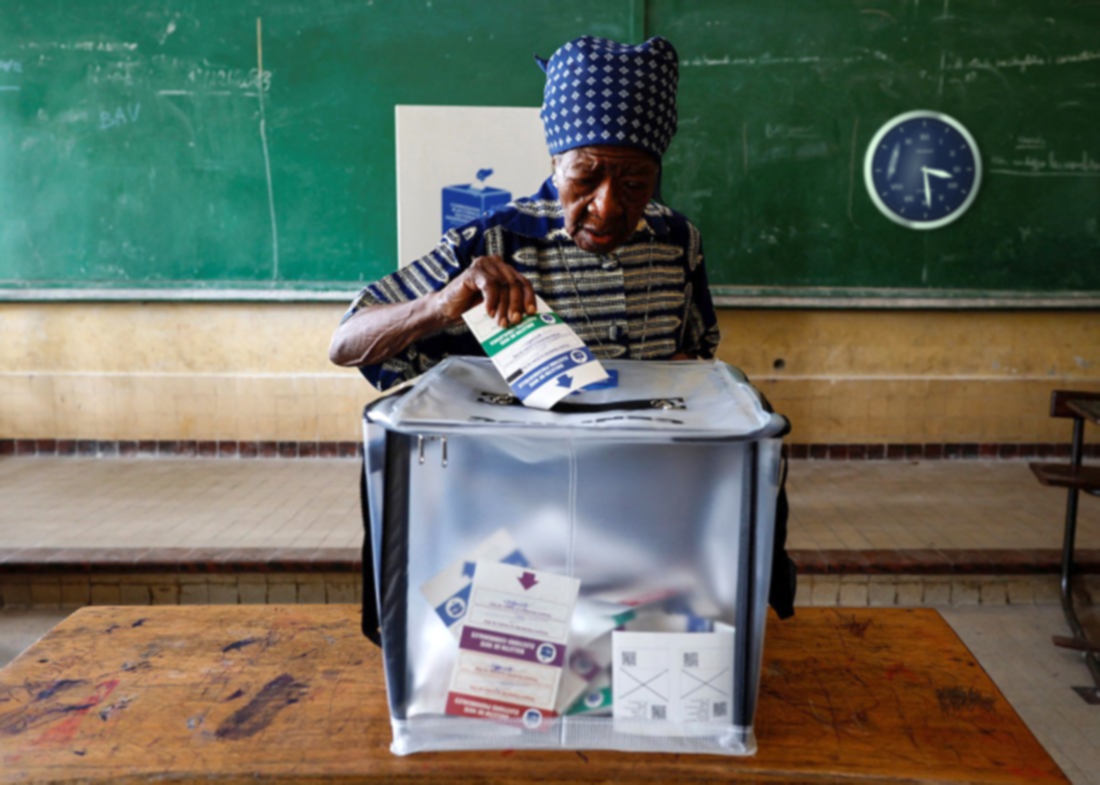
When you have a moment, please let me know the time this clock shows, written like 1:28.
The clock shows 3:29
